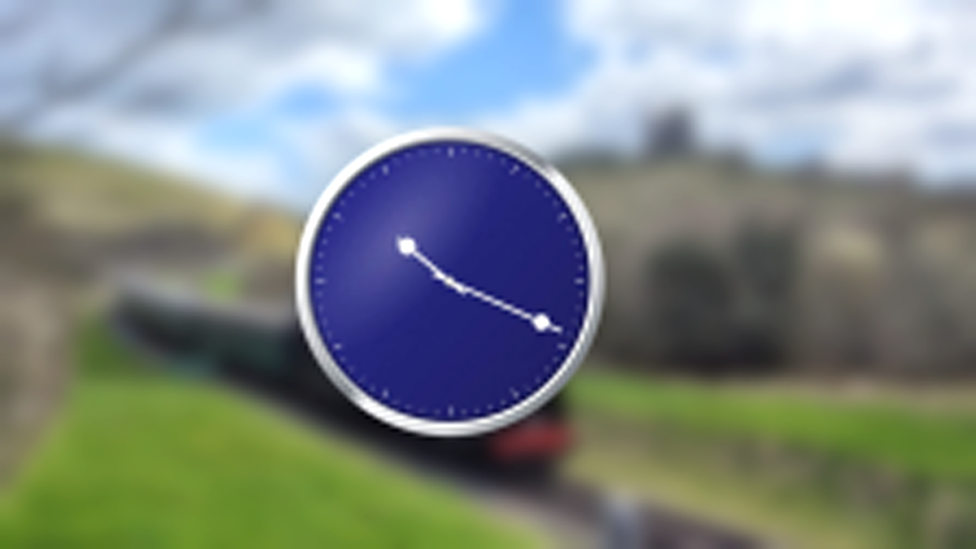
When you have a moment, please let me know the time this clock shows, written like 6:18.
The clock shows 10:19
